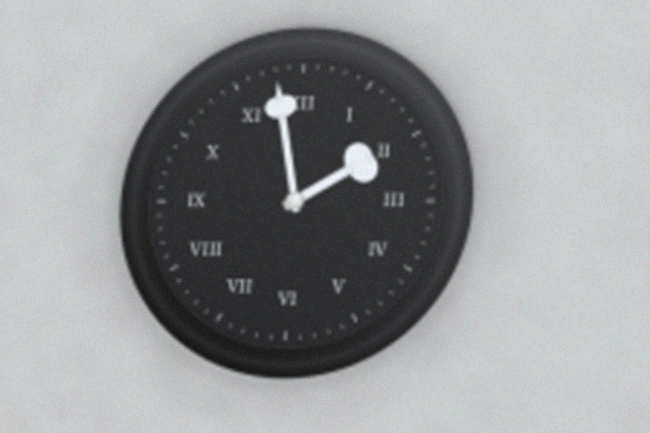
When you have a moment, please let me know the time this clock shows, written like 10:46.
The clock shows 1:58
